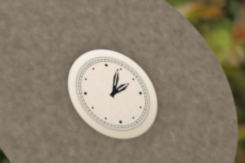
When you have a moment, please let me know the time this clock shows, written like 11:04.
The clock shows 2:04
